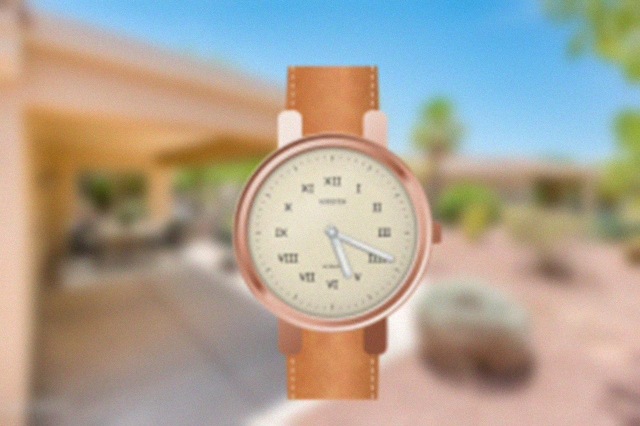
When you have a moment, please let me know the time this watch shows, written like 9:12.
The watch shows 5:19
